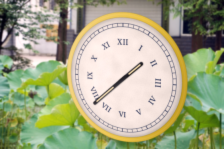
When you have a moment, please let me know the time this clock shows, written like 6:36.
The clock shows 1:38
